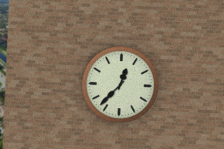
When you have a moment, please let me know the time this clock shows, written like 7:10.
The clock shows 12:37
